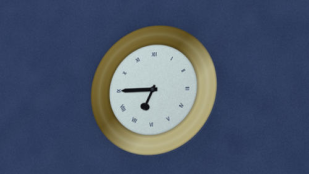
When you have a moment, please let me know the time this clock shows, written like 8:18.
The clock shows 6:45
